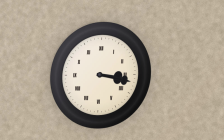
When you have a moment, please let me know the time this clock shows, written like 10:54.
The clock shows 3:17
